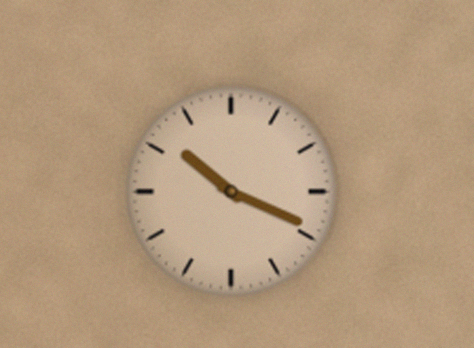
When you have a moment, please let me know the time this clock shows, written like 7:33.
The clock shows 10:19
